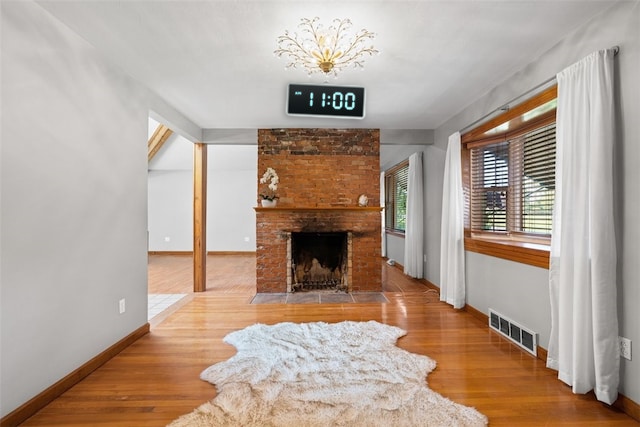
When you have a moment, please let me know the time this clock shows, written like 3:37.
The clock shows 11:00
